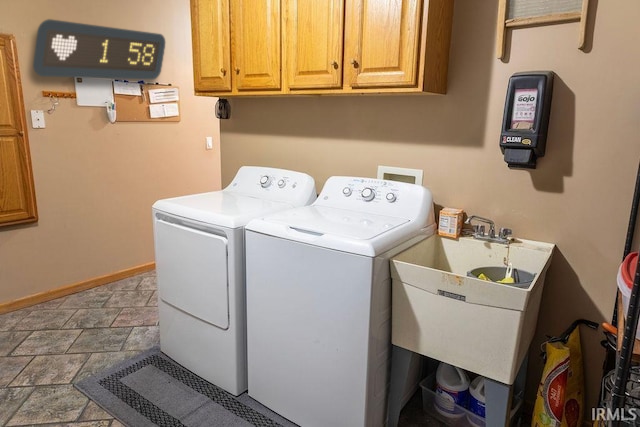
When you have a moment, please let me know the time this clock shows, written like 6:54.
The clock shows 1:58
